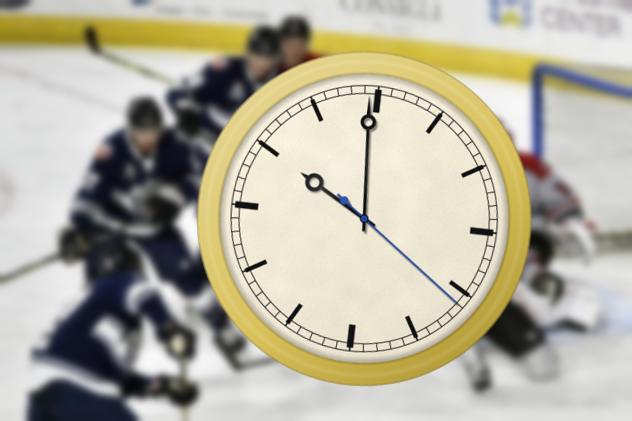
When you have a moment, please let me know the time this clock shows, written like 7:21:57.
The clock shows 9:59:21
